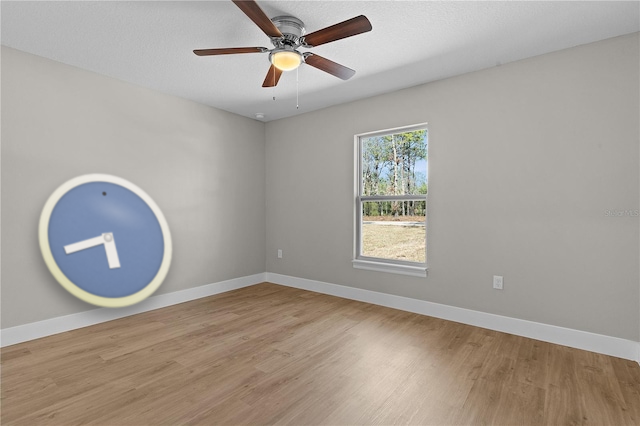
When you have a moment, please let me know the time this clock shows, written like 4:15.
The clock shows 5:42
